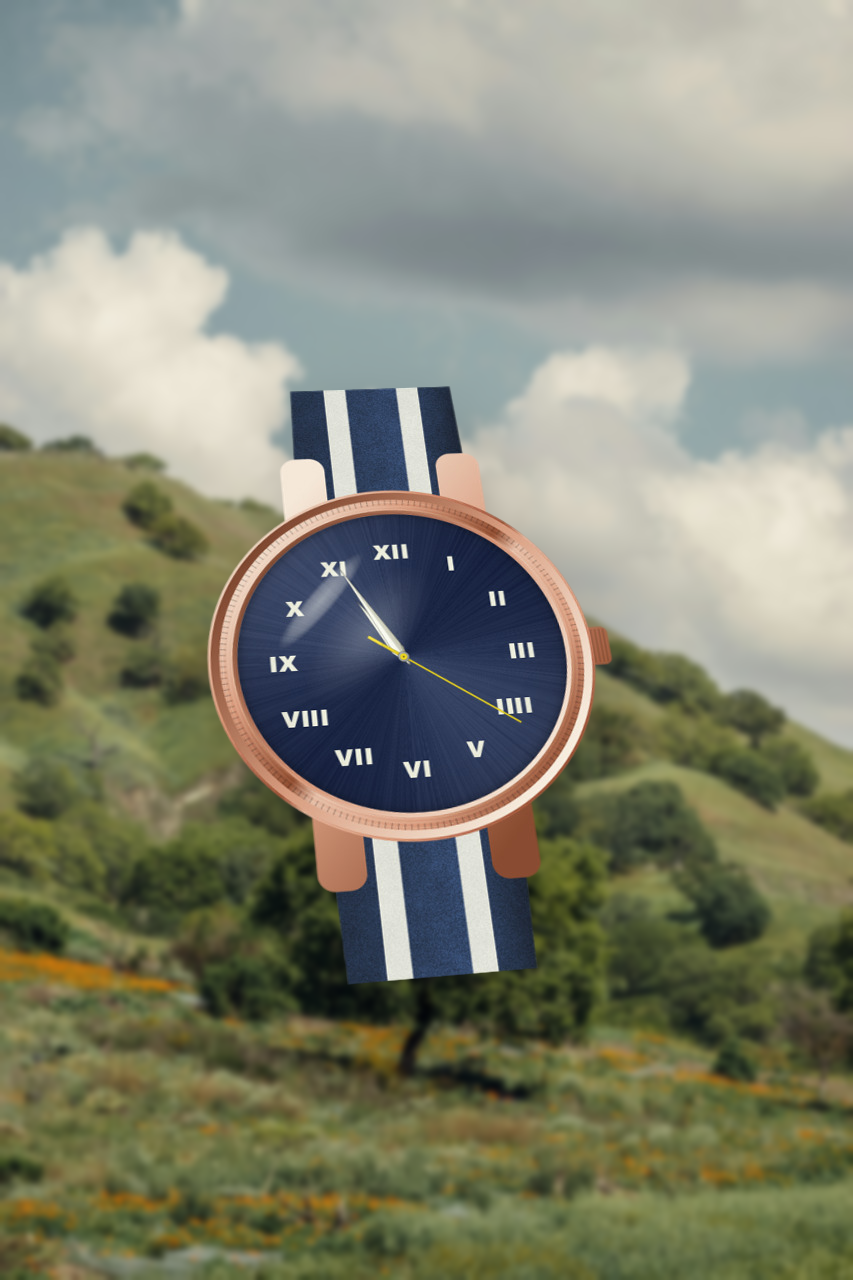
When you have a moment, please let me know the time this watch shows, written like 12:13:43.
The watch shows 10:55:21
